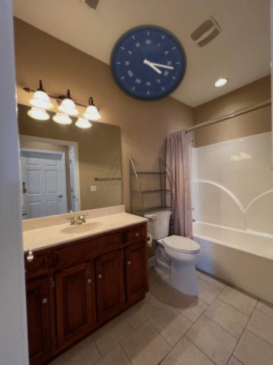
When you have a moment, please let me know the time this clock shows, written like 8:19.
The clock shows 4:17
